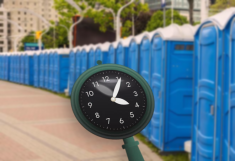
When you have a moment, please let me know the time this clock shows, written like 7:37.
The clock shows 4:06
